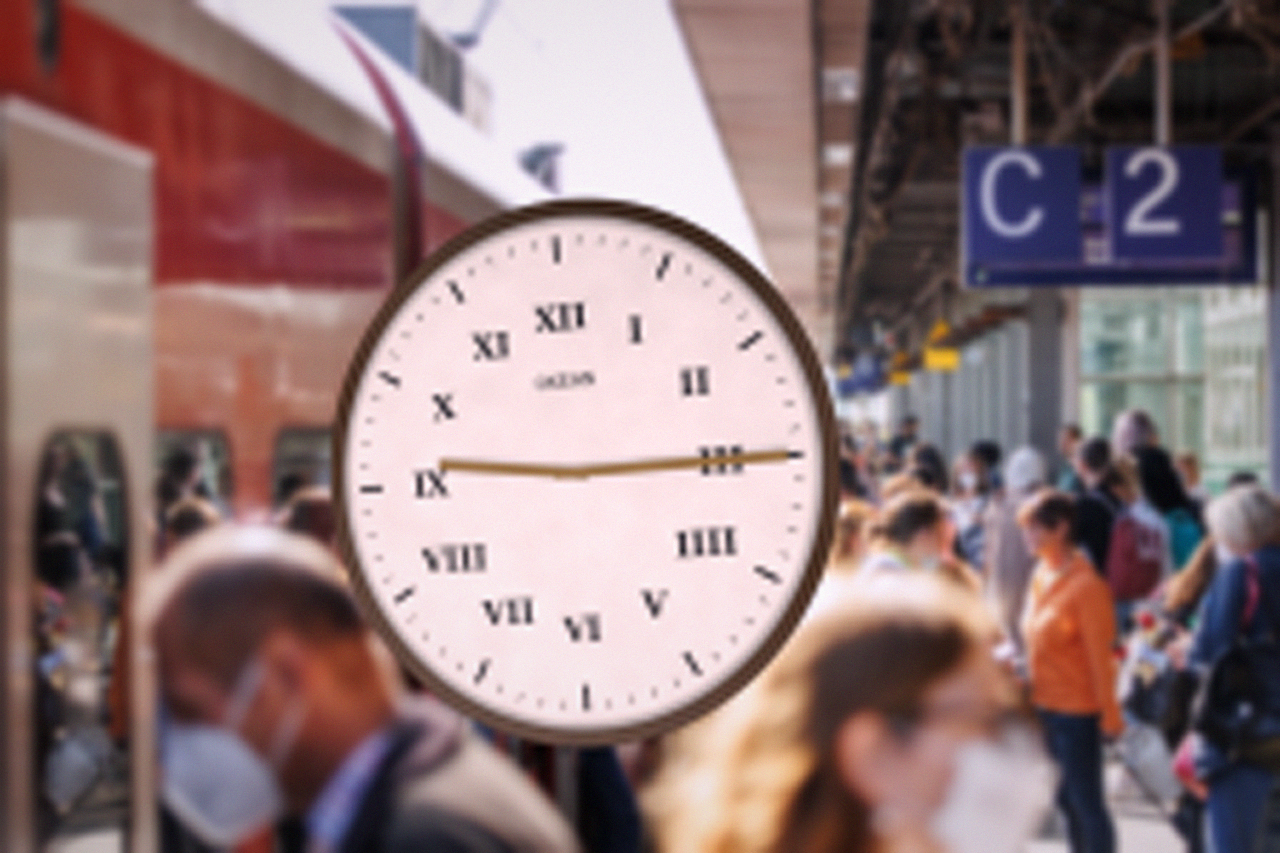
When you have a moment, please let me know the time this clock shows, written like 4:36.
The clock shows 9:15
